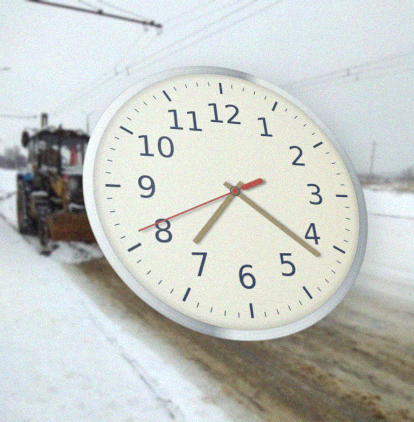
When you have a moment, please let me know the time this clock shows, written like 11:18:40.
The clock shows 7:21:41
